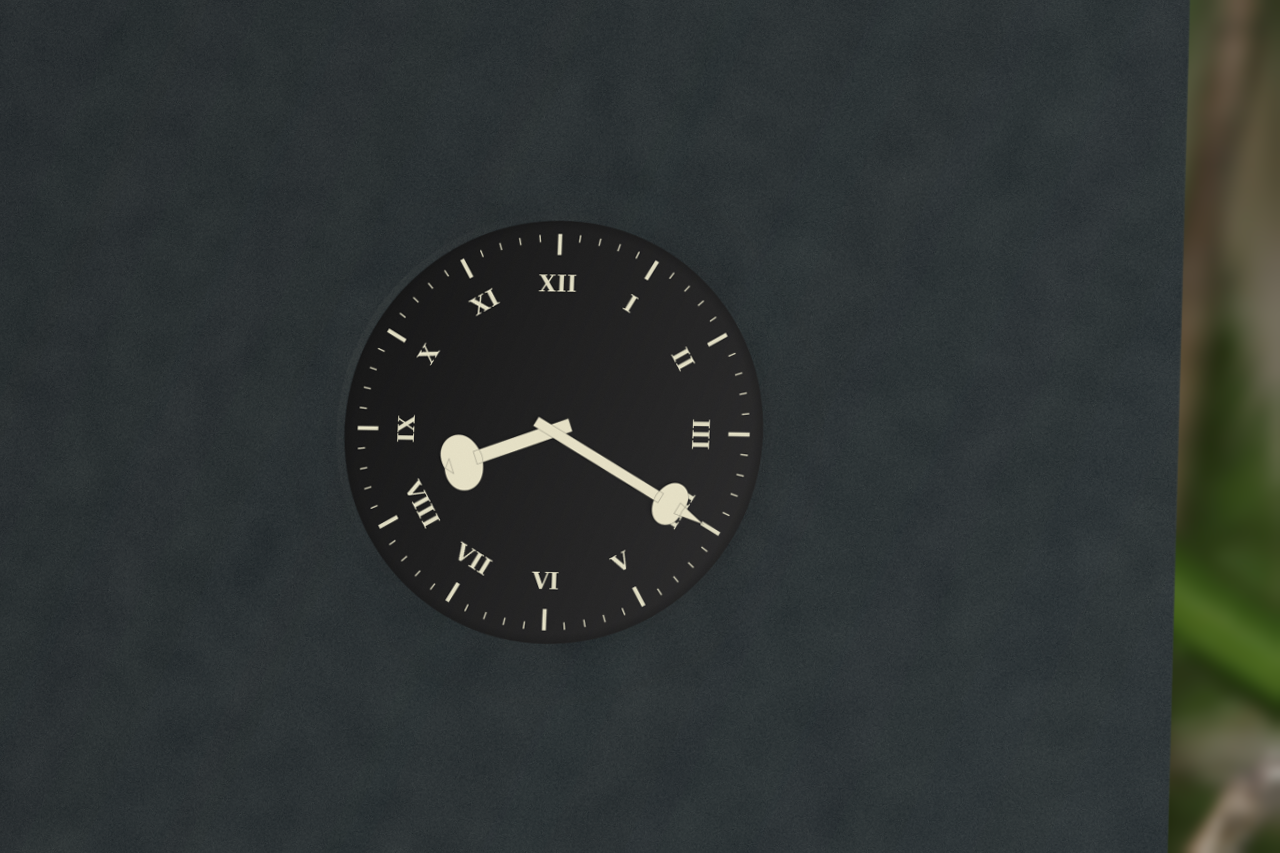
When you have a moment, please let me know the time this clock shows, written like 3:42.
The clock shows 8:20
